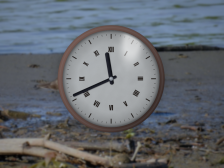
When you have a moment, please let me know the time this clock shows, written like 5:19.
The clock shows 11:41
